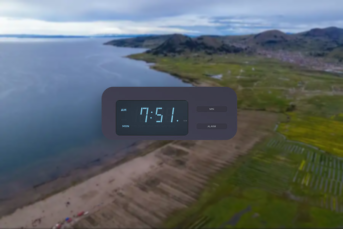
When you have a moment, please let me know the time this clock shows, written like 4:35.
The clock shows 7:51
